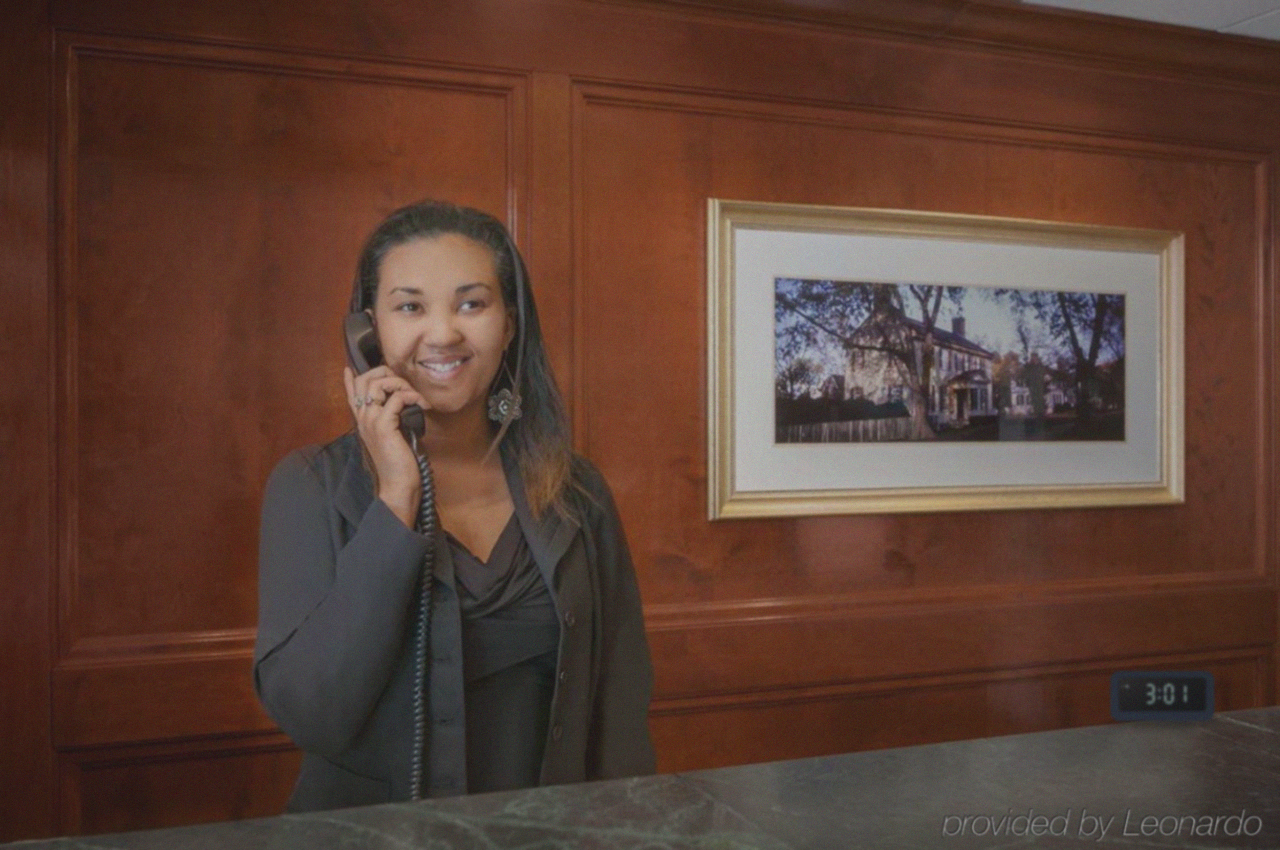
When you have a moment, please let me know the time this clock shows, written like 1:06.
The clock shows 3:01
